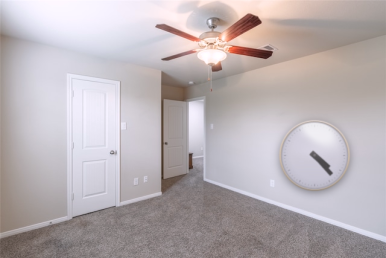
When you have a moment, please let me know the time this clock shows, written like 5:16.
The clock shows 4:23
